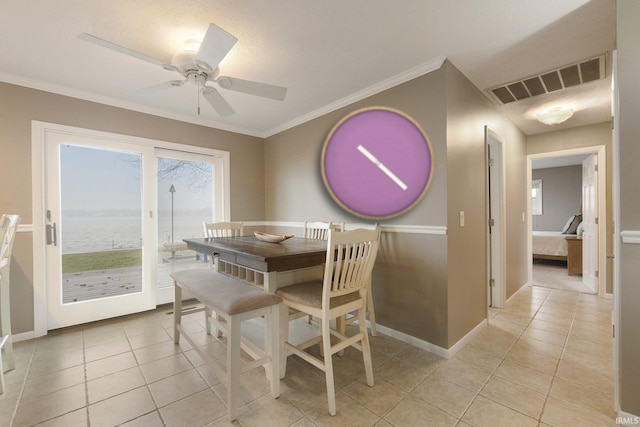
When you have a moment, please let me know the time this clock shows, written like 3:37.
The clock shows 10:22
